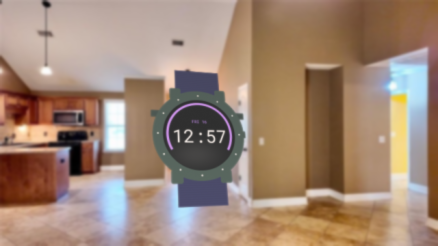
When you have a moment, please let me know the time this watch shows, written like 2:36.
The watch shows 12:57
